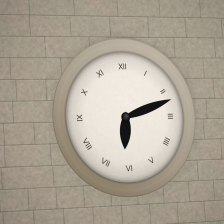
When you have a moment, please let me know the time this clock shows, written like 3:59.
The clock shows 6:12
